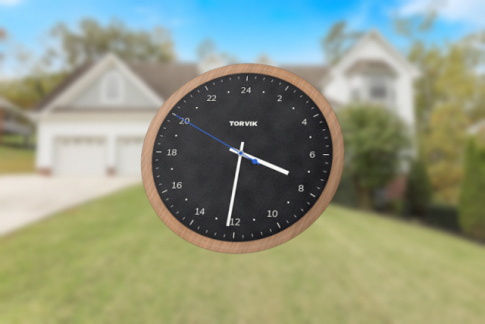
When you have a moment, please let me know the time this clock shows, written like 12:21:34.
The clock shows 7:30:50
